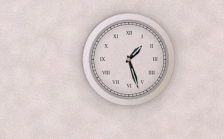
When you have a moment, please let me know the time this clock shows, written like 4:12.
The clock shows 1:27
